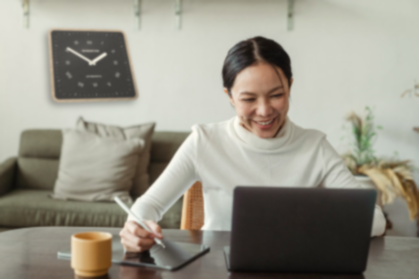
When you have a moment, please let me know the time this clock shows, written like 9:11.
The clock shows 1:51
